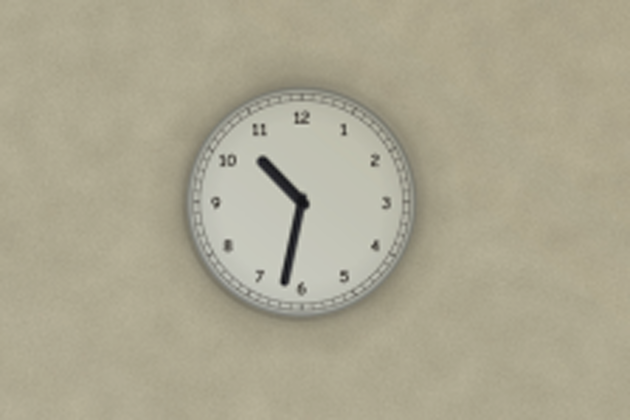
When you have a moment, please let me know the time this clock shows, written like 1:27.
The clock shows 10:32
